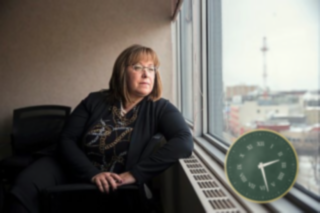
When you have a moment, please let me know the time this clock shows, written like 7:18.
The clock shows 2:28
